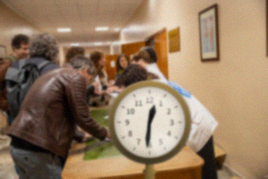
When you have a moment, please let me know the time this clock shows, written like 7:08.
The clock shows 12:31
